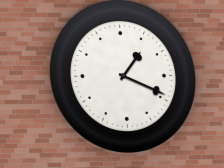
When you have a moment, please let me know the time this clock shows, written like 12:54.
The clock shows 1:19
